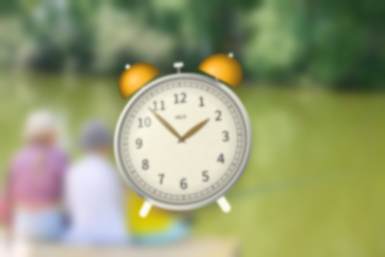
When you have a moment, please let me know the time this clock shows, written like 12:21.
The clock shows 1:53
